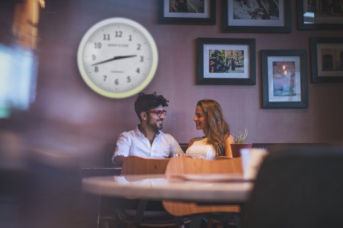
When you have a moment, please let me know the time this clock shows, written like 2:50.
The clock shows 2:42
